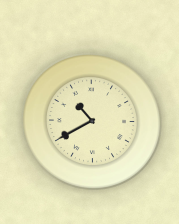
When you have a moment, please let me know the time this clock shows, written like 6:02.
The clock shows 10:40
